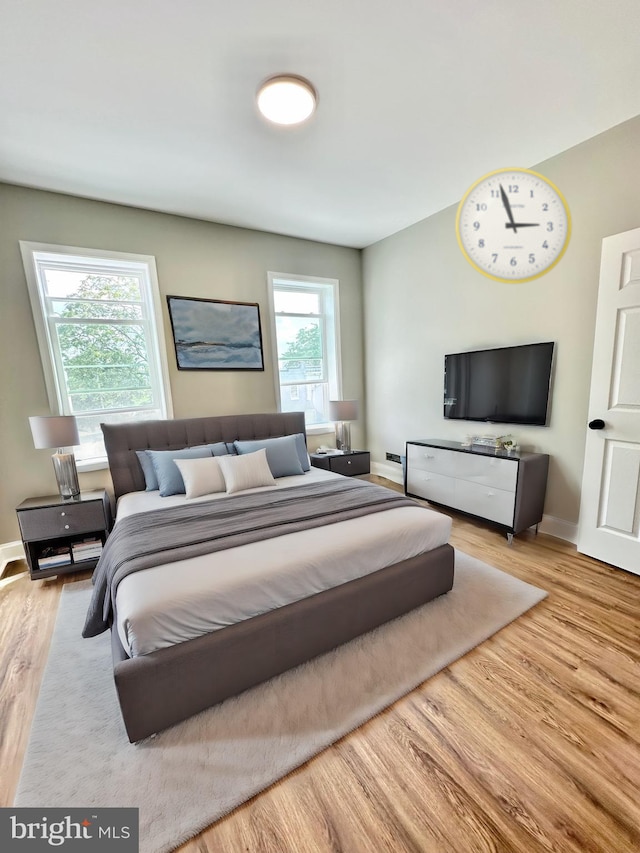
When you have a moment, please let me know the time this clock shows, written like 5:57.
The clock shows 2:57
